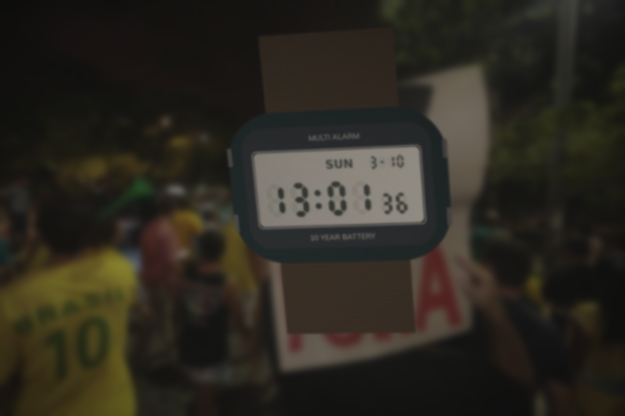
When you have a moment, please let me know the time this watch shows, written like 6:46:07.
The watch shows 13:01:36
